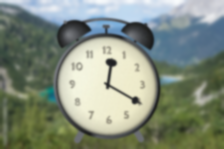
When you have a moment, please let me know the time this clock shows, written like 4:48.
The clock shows 12:20
